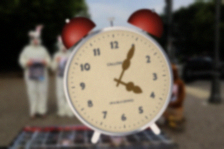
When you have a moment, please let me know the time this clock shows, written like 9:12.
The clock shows 4:05
